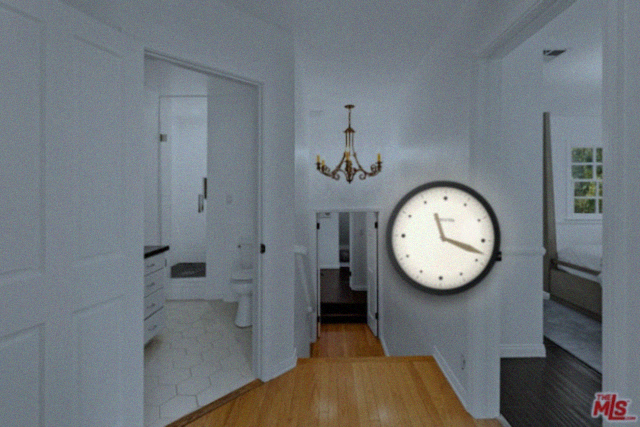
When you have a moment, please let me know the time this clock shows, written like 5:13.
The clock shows 11:18
